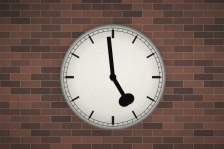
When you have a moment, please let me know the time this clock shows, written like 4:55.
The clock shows 4:59
